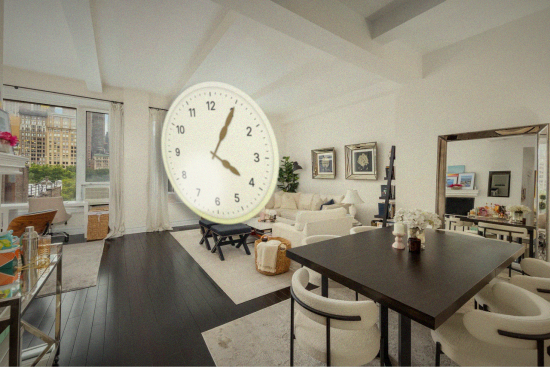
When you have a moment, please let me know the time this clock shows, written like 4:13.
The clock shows 4:05
